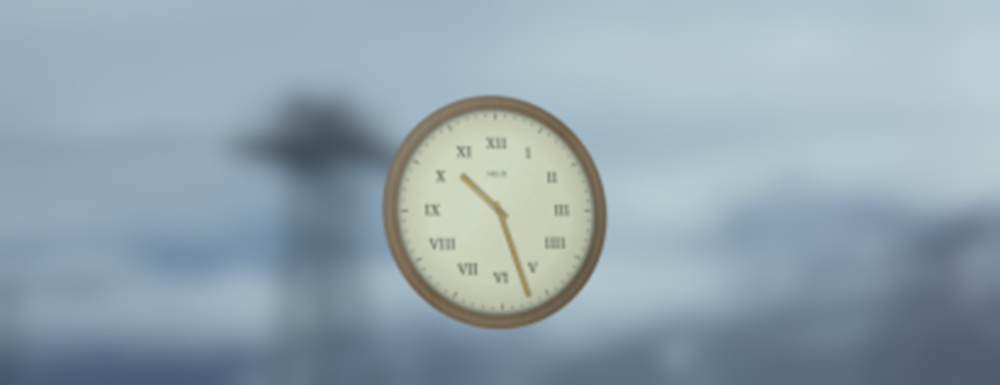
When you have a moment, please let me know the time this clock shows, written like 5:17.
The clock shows 10:27
